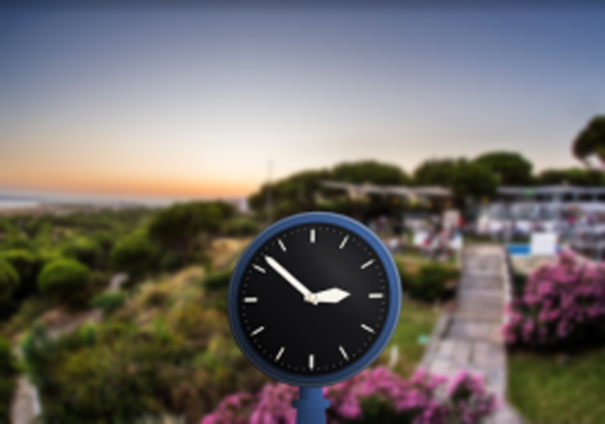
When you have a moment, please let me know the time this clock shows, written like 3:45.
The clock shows 2:52
